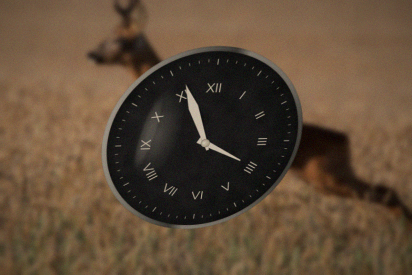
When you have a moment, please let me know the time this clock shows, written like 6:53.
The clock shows 3:56
